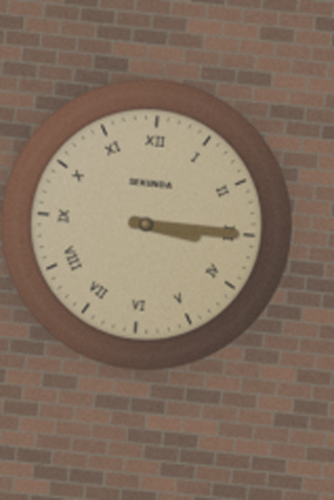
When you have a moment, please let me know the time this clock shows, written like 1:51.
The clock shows 3:15
